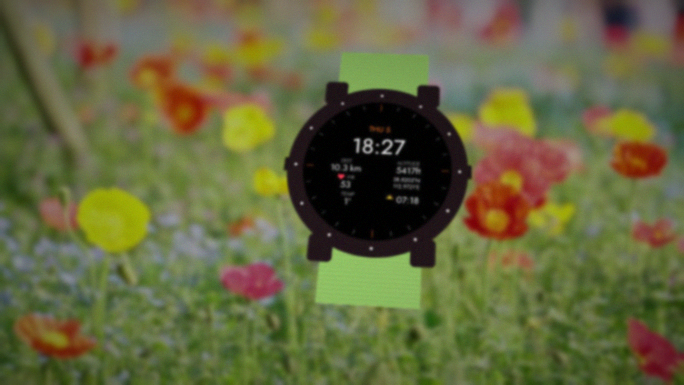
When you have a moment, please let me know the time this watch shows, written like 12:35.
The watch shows 18:27
